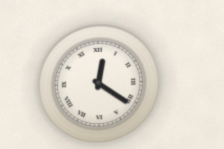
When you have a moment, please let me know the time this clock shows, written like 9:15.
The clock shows 12:21
